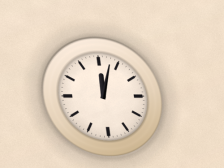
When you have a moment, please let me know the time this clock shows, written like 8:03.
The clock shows 12:03
